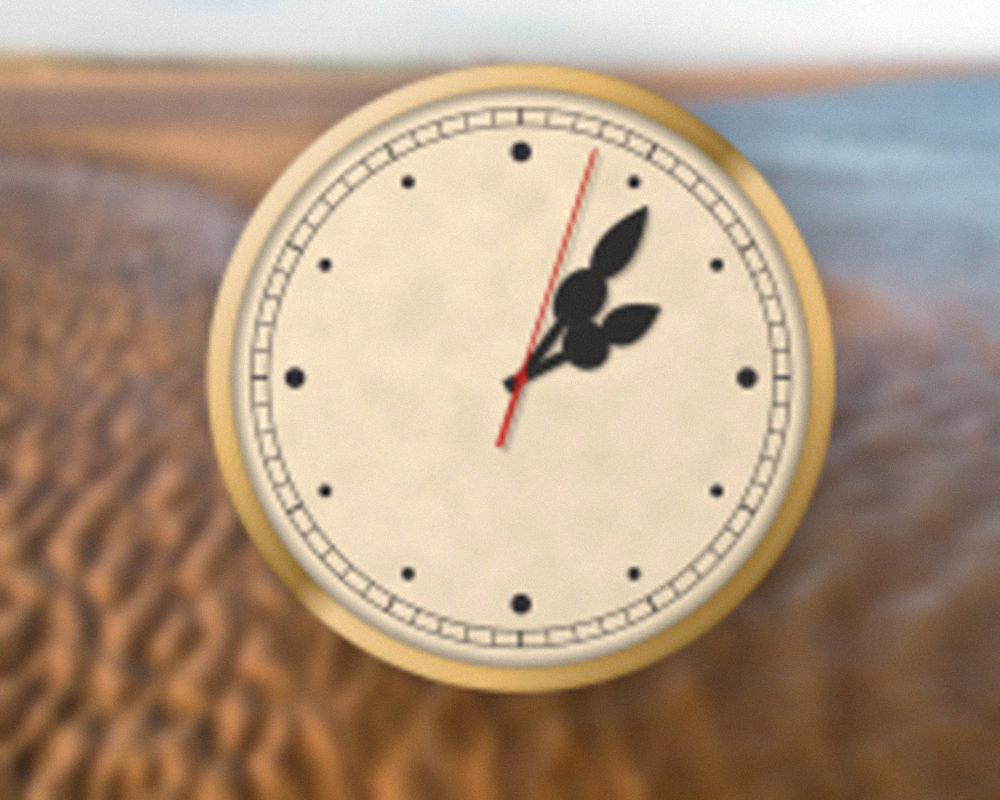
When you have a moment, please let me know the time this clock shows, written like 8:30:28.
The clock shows 2:06:03
